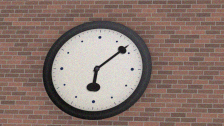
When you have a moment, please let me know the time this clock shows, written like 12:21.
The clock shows 6:08
